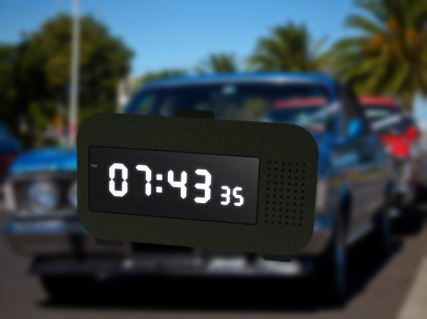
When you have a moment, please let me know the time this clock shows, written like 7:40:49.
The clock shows 7:43:35
